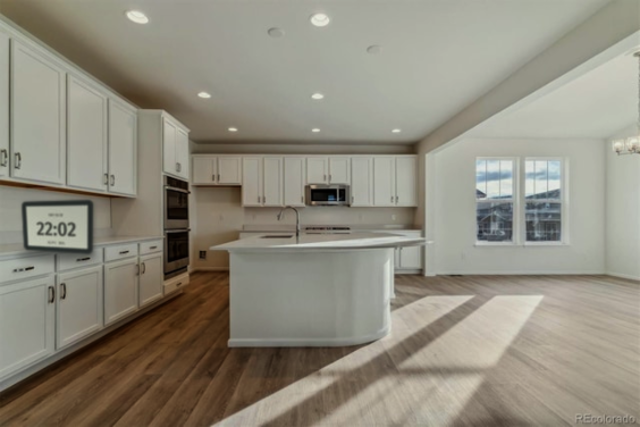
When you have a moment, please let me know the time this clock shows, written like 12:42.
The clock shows 22:02
